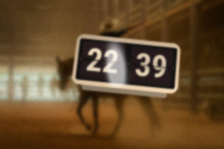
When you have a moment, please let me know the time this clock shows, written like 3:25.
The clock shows 22:39
